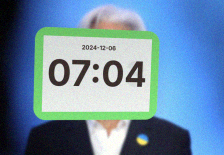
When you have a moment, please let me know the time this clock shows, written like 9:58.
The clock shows 7:04
